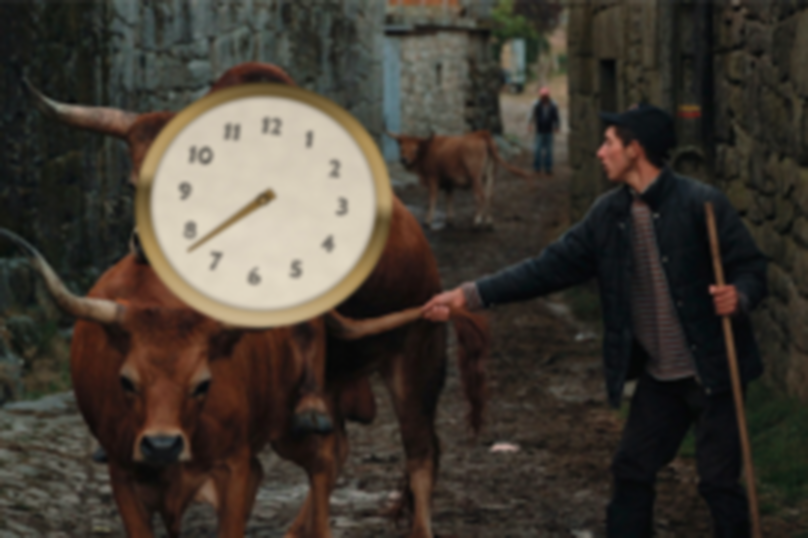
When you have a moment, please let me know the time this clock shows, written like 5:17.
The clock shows 7:38
